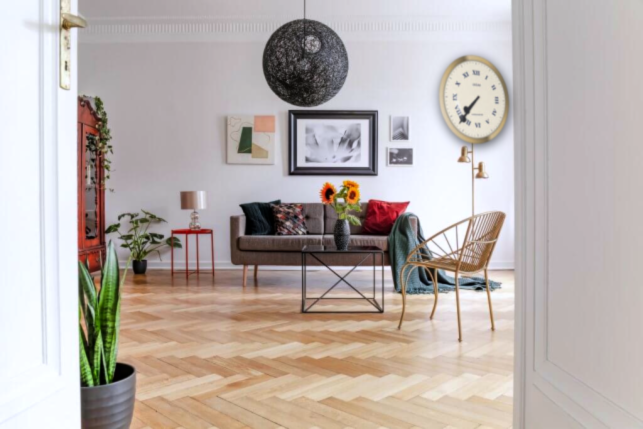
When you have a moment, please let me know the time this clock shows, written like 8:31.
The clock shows 7:37
